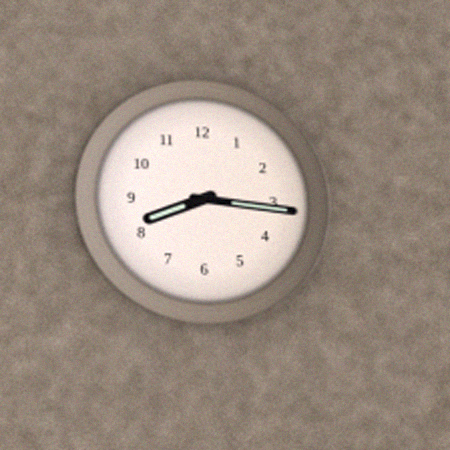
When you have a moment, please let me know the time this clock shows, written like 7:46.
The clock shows 8:16
